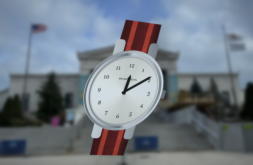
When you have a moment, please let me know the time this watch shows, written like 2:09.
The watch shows 12:09
